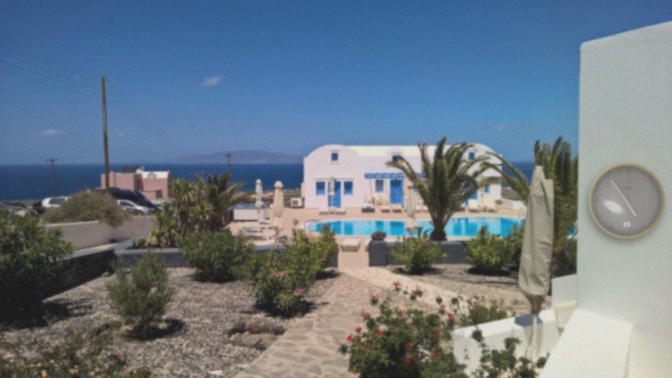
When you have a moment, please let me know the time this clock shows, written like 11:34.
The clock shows 4:54
